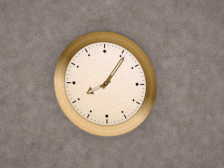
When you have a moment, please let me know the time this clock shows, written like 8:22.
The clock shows 8:06
